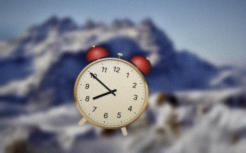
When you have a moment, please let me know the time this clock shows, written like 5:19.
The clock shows 7:50
